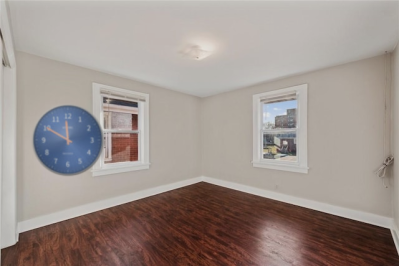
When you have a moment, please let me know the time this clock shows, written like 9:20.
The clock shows 11:50
